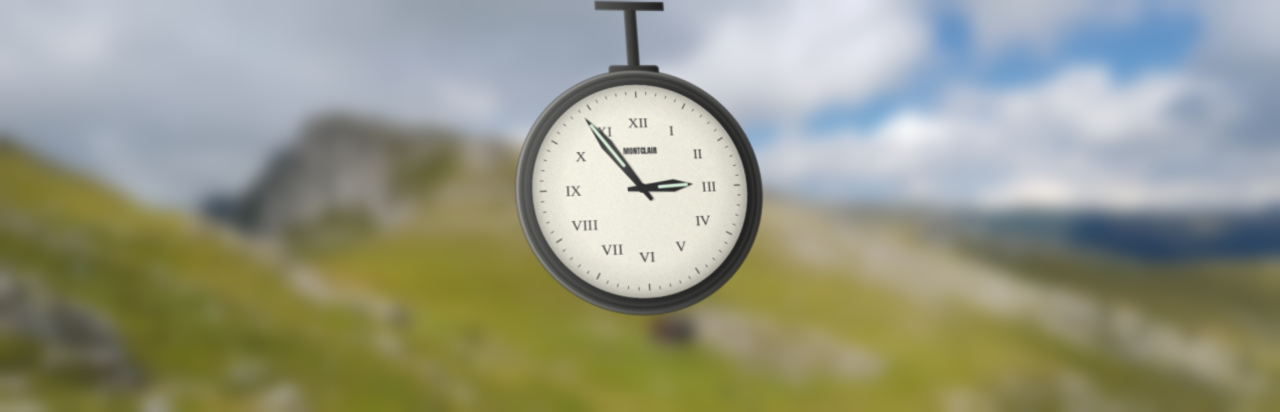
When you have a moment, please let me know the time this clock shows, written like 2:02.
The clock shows 2:54
